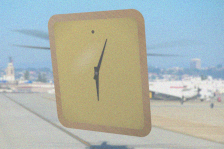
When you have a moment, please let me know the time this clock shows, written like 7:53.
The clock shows 6:04
